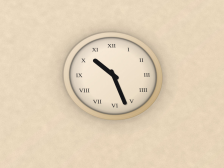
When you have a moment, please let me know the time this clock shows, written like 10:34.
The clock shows 10:27
